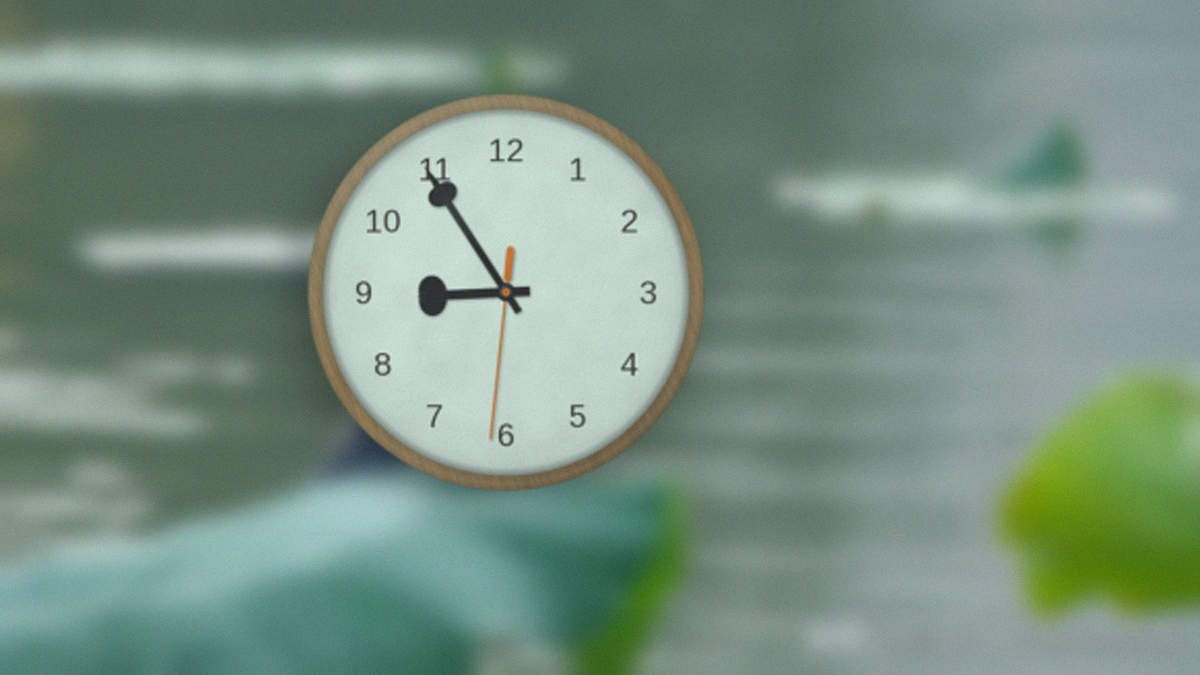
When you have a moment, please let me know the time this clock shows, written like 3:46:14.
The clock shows 8:54:31
